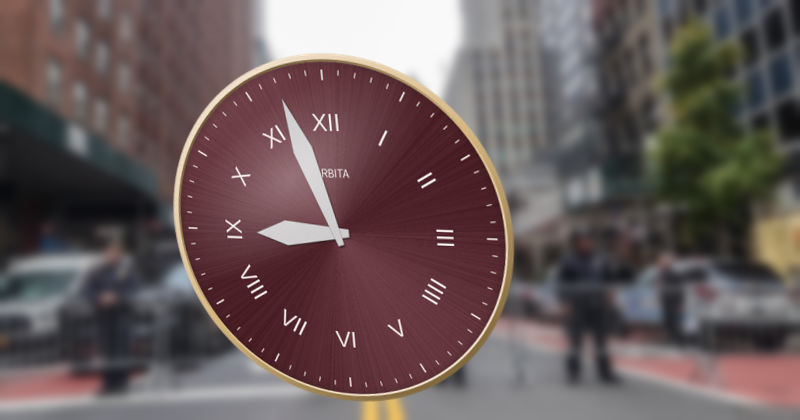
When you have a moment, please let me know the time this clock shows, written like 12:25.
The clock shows 8:57
